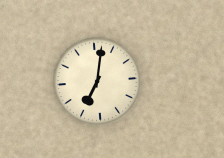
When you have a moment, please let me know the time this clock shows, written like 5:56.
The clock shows 7:02
